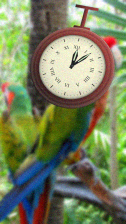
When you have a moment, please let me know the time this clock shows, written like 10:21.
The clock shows 12:07
